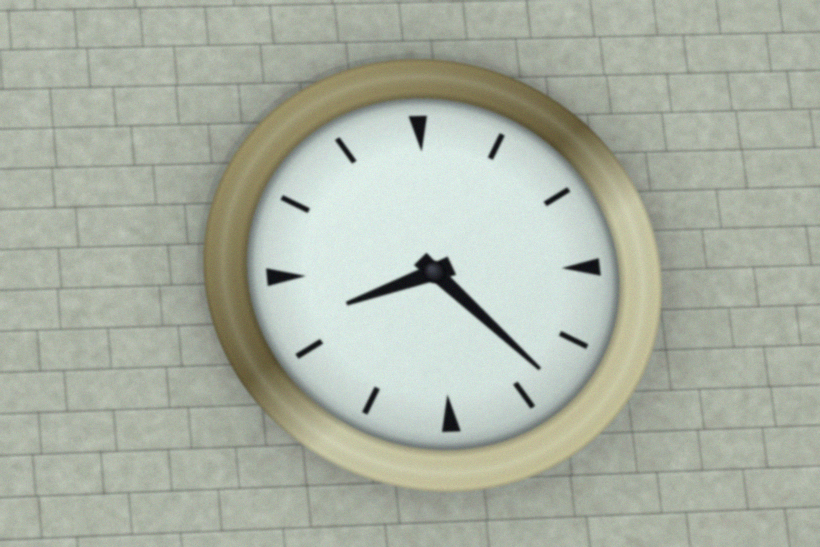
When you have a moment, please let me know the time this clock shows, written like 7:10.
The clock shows 8:23
